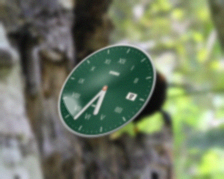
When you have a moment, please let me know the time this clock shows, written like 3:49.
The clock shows 5:33
